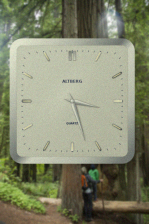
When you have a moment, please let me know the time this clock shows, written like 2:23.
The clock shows 3:27
